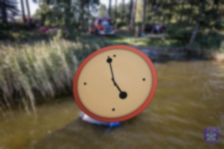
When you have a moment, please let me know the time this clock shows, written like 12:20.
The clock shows 4:58
